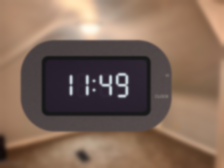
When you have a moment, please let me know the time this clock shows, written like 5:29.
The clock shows 11:49
